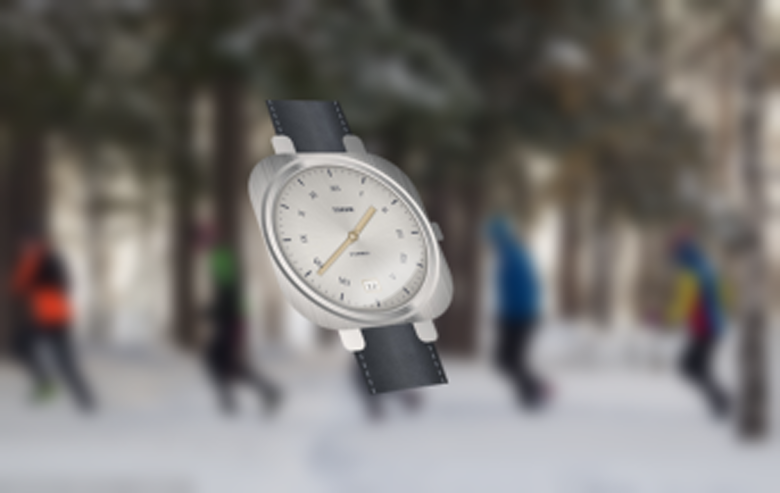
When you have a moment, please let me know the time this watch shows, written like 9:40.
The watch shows 1:39
